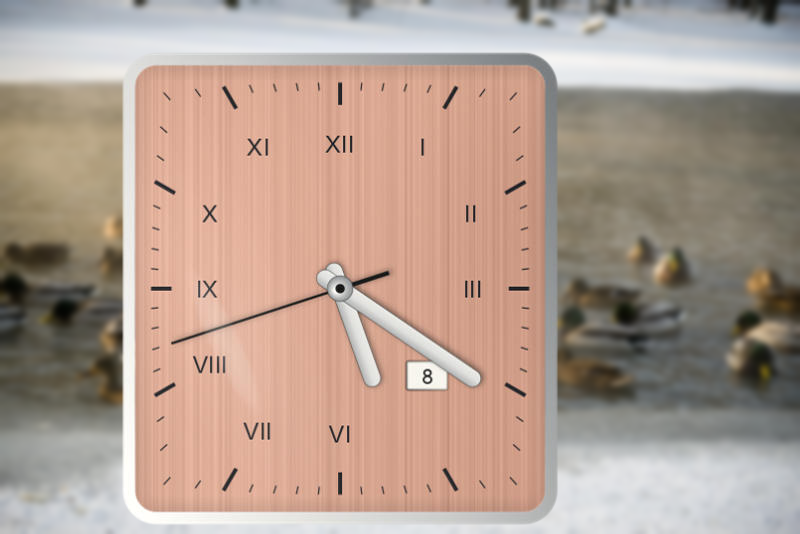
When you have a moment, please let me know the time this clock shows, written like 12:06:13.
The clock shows 5:20:42
